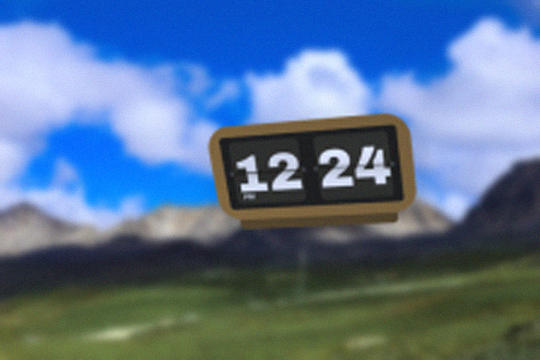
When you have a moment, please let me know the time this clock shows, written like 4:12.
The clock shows 12:24
